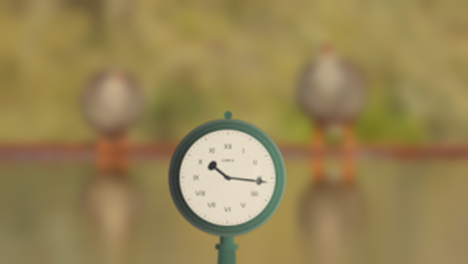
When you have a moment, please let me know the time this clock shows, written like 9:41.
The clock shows 10:16
